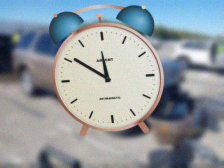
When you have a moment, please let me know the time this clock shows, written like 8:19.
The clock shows 11:51
